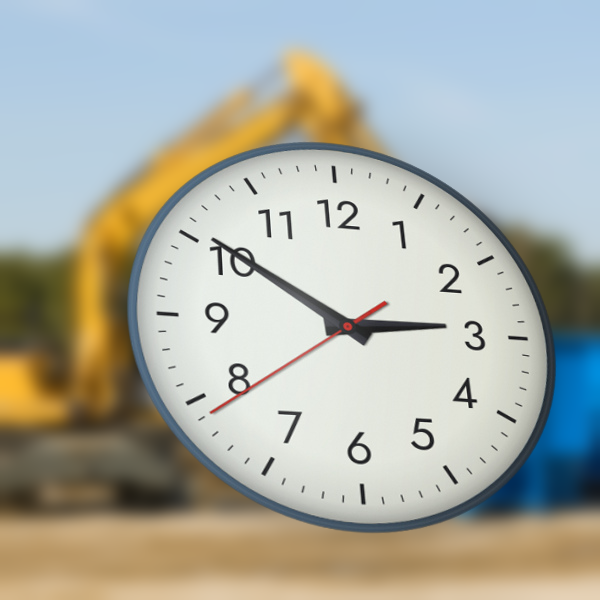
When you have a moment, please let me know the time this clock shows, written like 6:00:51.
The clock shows 2:50:39
